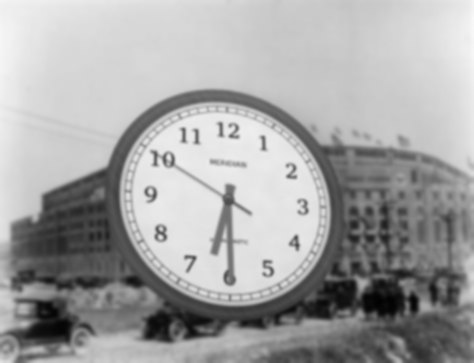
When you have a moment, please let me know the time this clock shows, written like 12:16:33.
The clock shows 6:29:50
